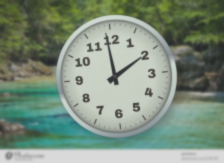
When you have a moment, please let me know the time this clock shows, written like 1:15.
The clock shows 1:59
